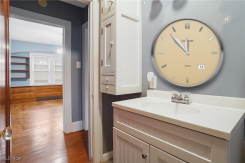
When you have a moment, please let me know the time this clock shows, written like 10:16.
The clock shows 11:53
